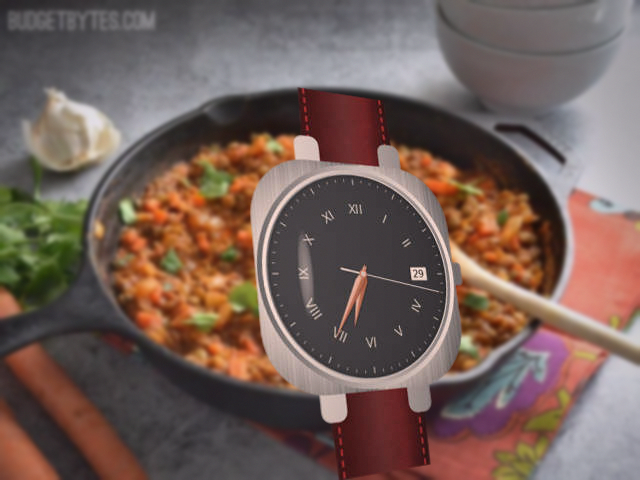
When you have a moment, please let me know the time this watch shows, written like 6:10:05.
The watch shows 6:35:17
